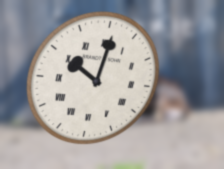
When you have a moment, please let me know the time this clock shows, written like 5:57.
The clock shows 10:01
